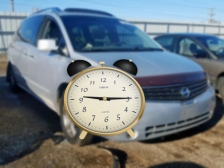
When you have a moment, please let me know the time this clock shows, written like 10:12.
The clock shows 9:15
